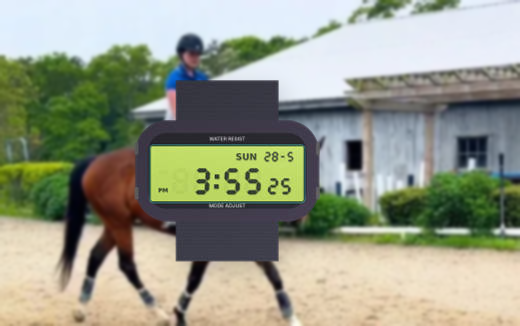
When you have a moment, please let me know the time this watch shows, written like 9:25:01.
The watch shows 3:55:25
